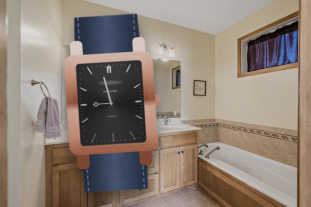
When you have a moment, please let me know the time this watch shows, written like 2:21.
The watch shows 8:58
